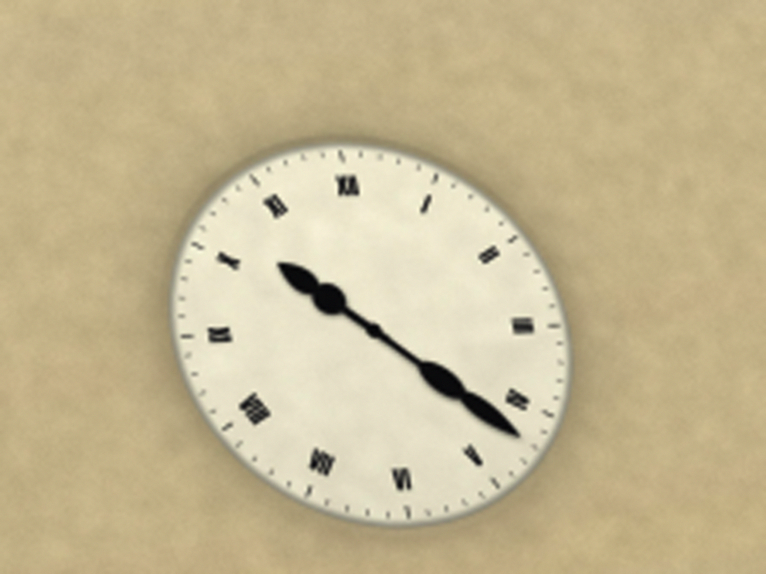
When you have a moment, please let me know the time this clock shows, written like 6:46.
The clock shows 10:22
